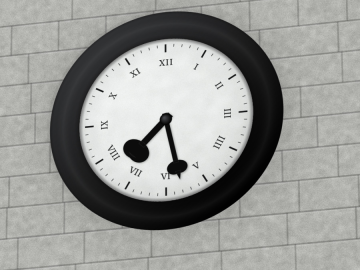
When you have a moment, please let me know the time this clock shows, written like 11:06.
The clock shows 7:28
